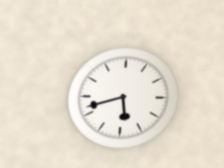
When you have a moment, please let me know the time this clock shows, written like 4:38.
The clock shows 5:42
